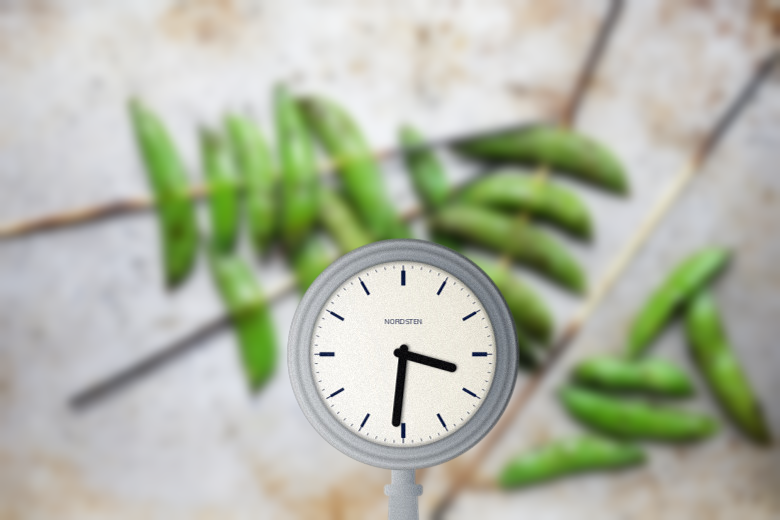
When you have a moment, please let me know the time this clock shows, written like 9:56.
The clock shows 3:31
